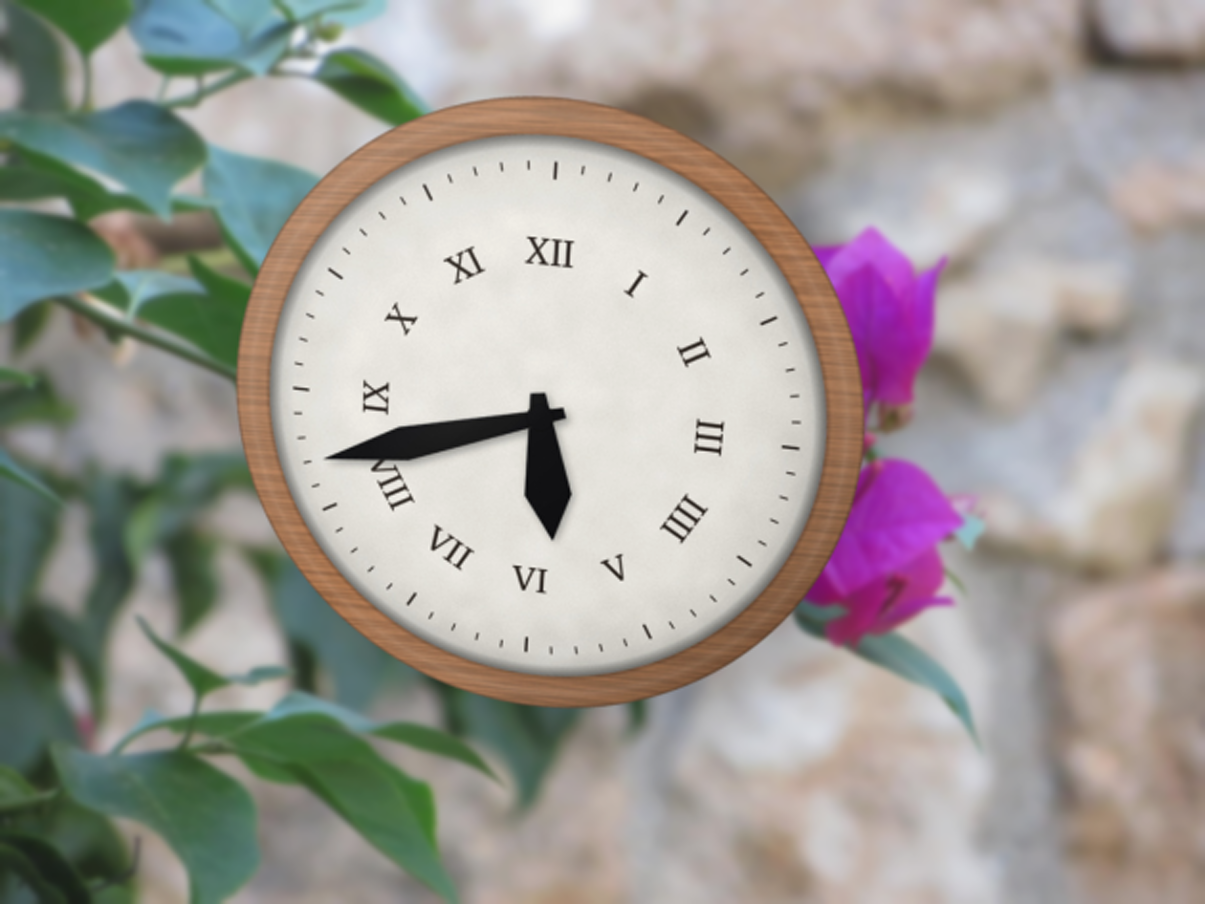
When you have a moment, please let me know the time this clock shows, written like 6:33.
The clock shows 5:42
